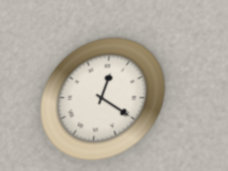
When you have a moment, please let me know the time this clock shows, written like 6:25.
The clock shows 12:20
